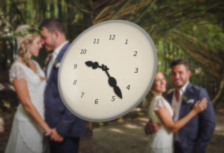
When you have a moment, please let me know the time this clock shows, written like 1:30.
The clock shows 9:23
